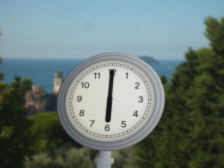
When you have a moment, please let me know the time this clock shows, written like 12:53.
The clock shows 6:00
